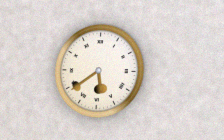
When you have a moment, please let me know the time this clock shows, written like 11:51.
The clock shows 5:39
